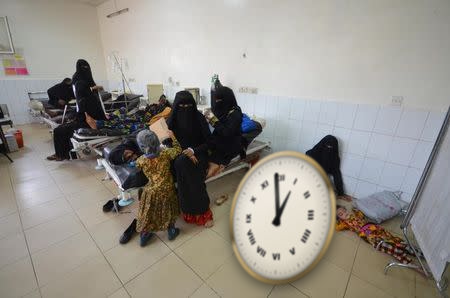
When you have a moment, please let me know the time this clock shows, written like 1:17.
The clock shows 12:59
